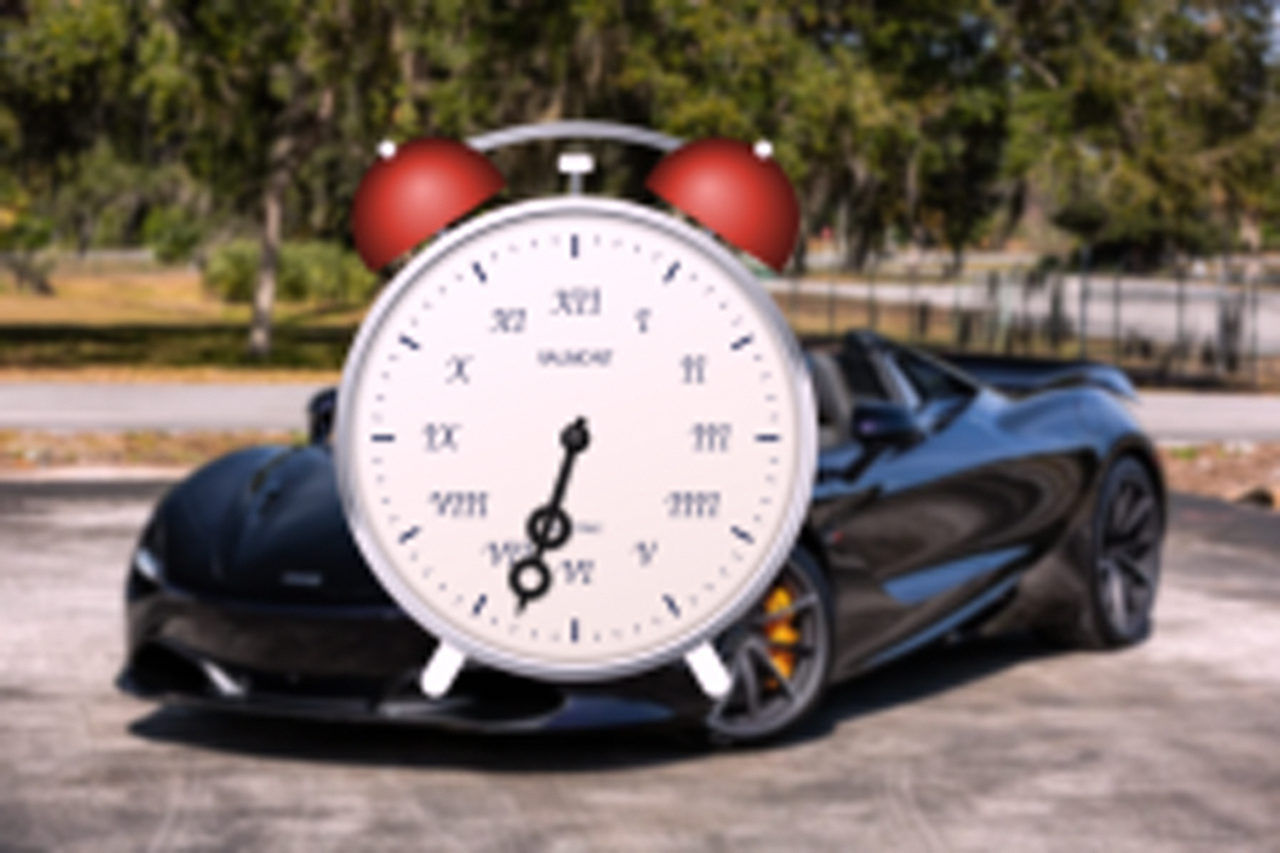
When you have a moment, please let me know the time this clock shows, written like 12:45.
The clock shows 6:33
